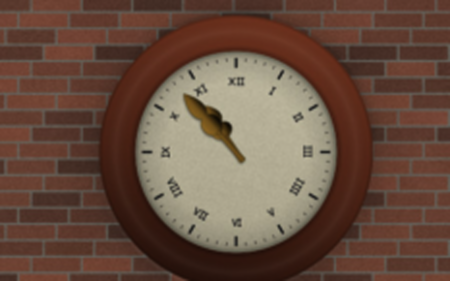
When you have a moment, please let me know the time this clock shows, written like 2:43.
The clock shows 10:53
